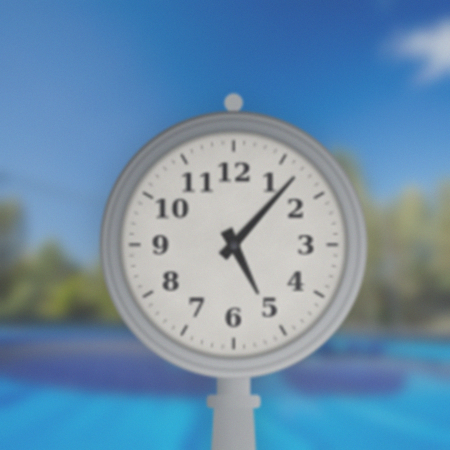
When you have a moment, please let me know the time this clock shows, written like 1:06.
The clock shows 5:07
